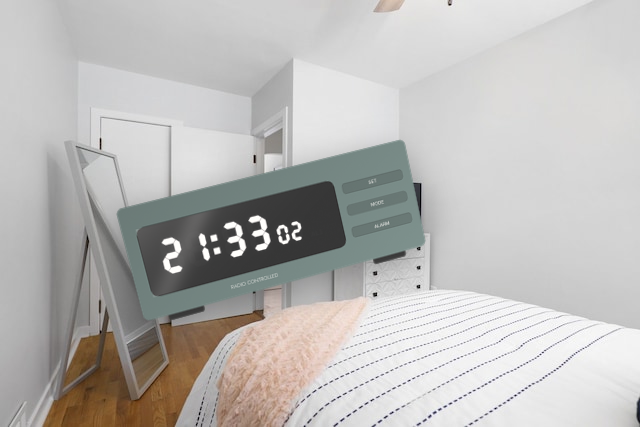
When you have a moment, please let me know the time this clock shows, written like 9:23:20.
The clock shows 21:33:02
